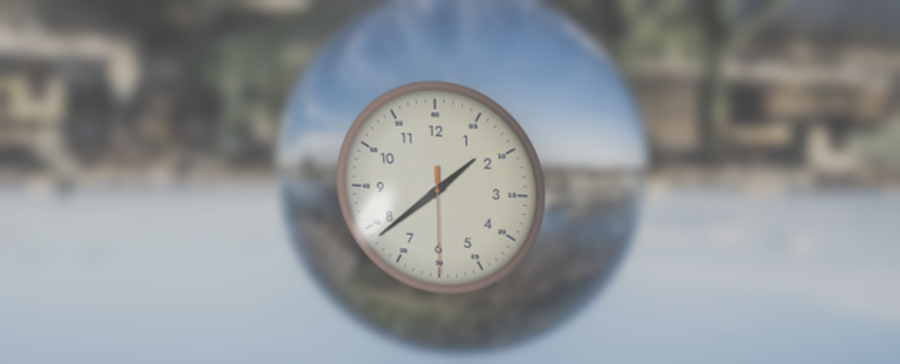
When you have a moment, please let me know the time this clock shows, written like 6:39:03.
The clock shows 1:38:30
